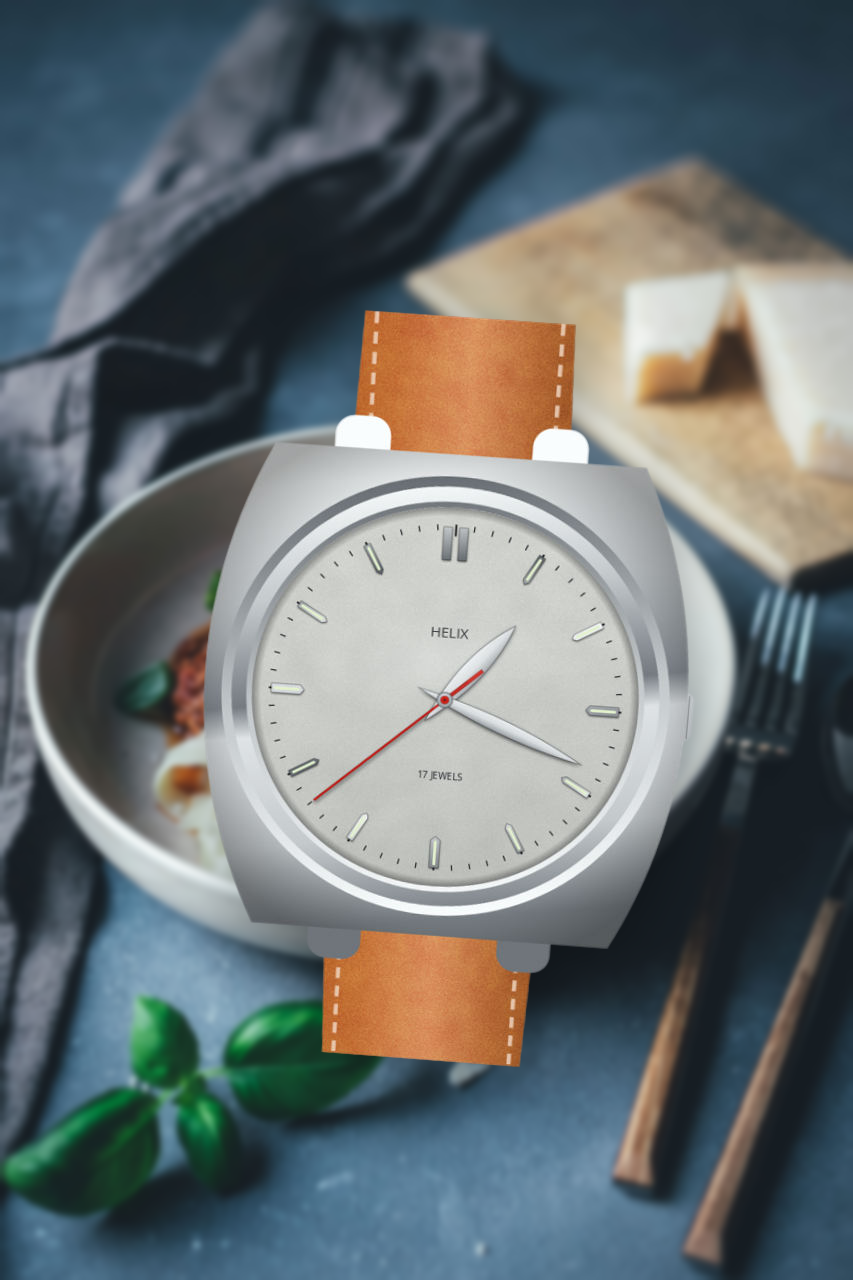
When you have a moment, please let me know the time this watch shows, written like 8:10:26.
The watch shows 1:18:38
